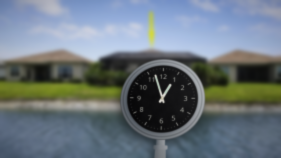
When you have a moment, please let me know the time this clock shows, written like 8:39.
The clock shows 12:57
